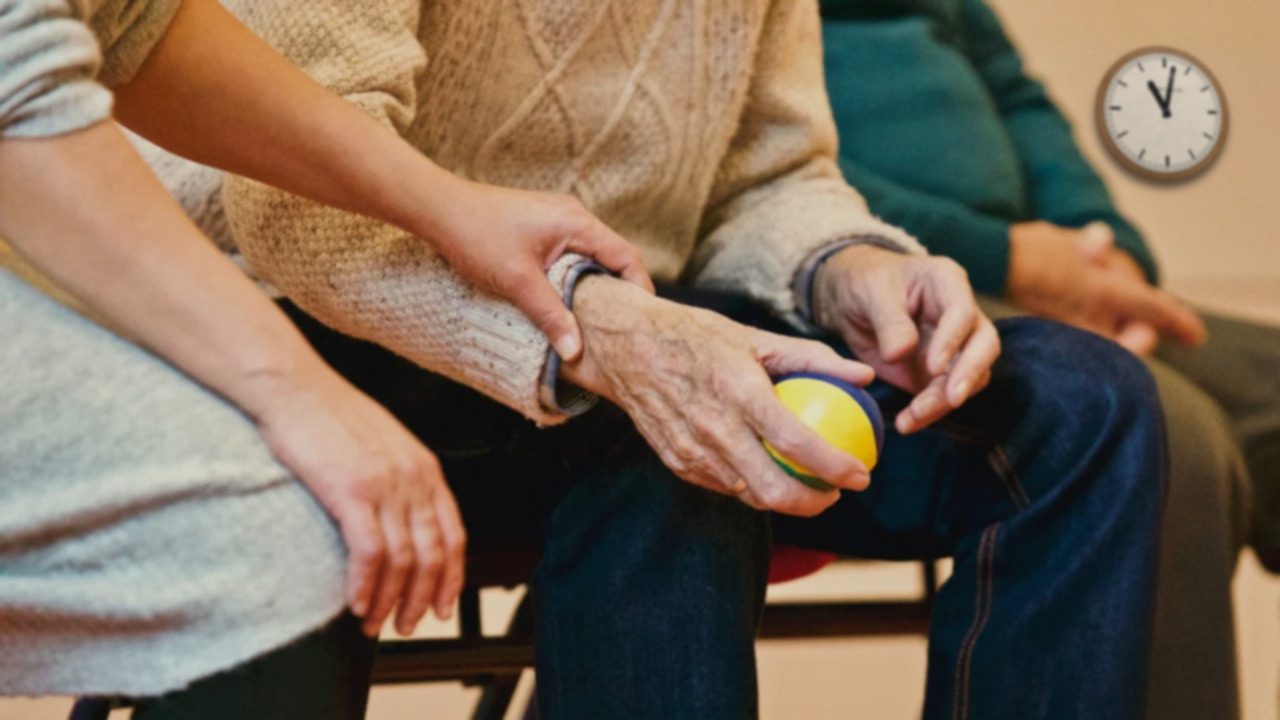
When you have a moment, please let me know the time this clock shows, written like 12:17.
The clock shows 11:02
